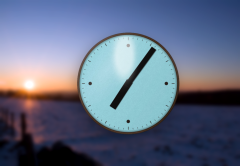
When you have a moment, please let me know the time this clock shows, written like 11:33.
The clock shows 7:06
